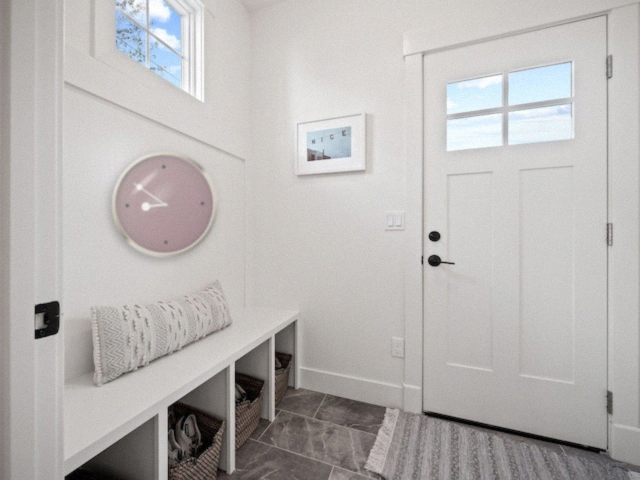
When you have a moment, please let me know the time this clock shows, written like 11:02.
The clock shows 8:51
